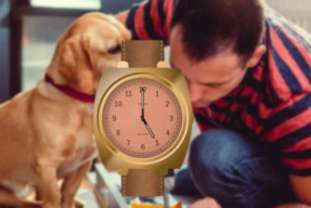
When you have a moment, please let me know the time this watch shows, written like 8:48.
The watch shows 5:00
